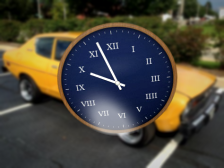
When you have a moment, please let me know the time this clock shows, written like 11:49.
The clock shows 9:57
